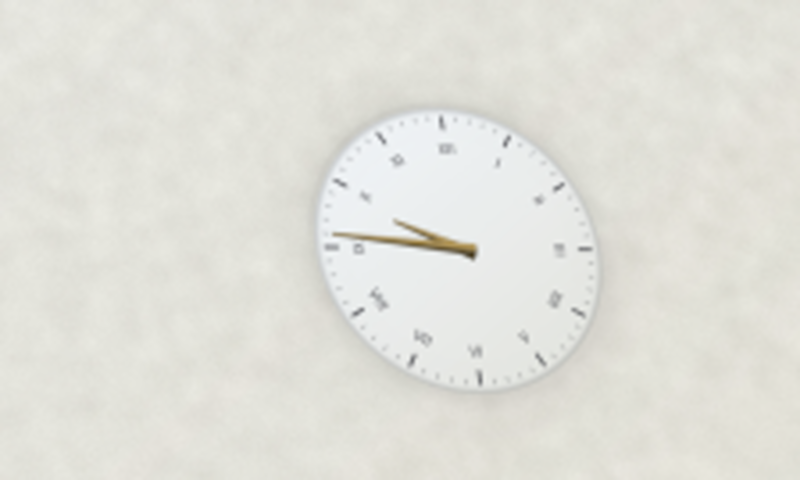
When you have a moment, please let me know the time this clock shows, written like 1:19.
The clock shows 9:46
